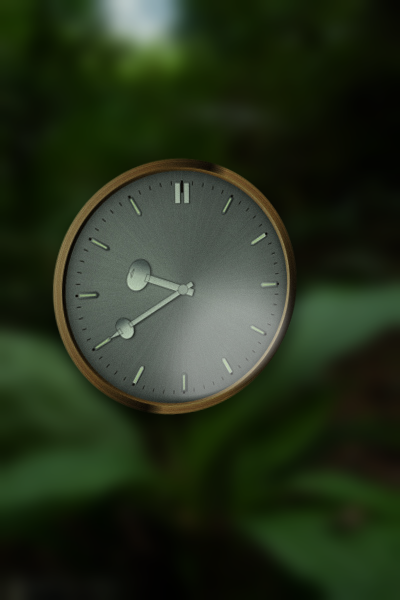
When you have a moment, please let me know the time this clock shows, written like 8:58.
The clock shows 9:40
